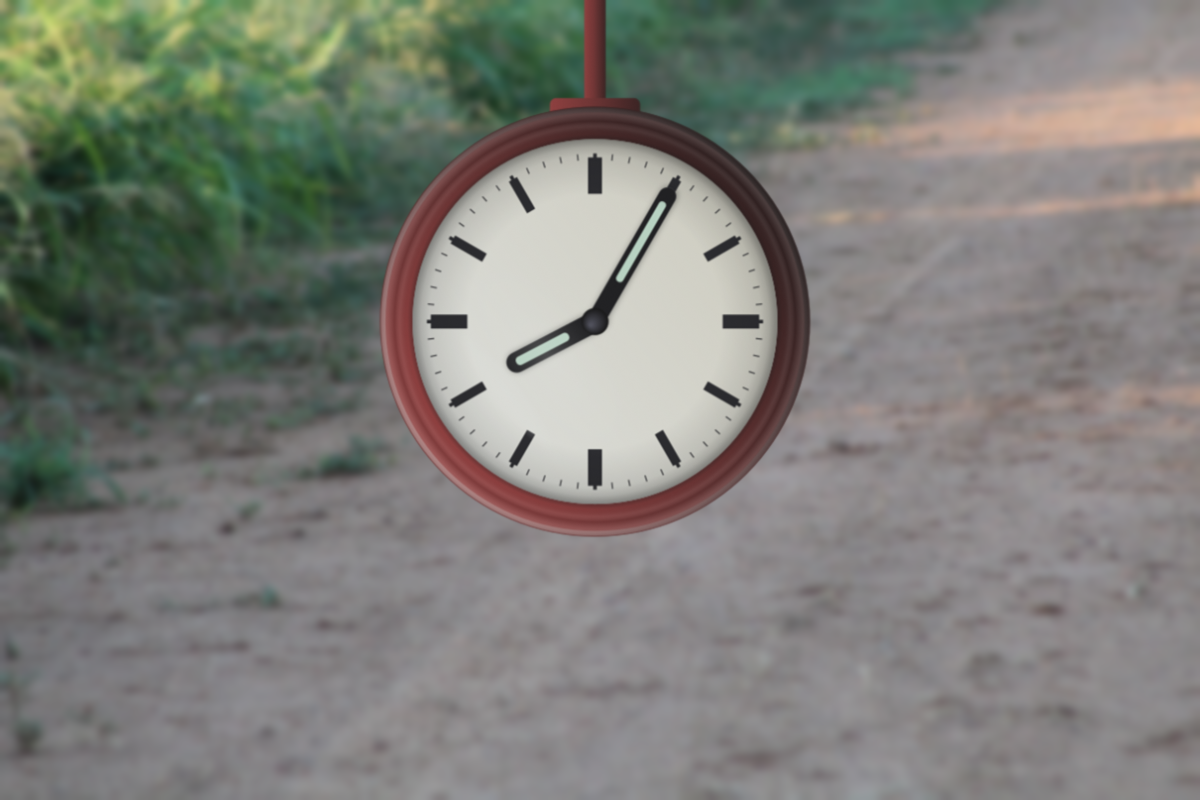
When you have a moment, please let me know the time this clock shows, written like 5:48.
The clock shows 8:05
